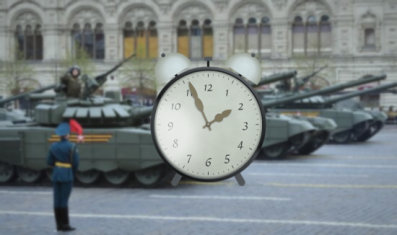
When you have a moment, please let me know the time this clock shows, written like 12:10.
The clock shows 1:56
